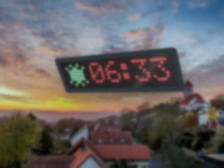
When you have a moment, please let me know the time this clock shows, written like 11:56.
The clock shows 6:33
